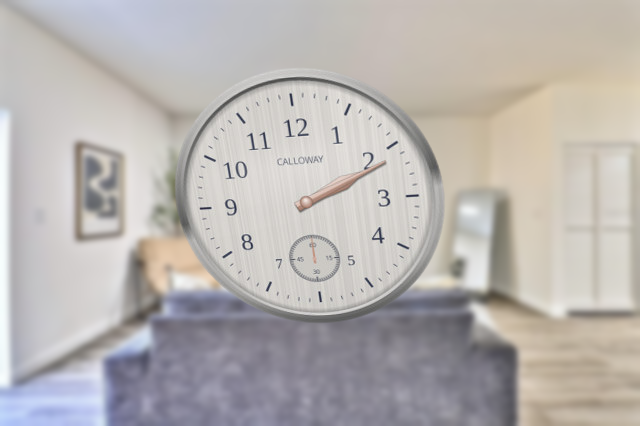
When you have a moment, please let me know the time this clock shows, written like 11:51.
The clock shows 2:11
